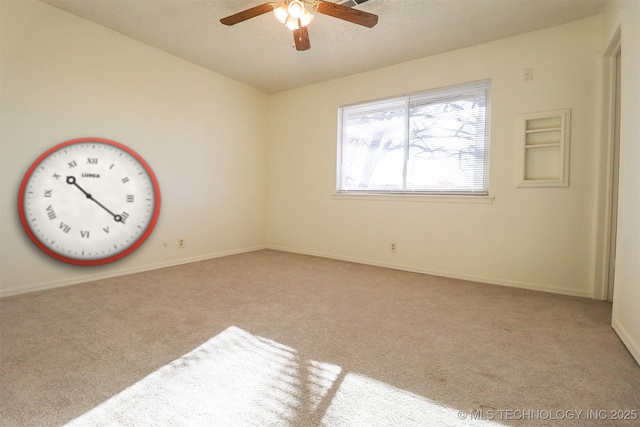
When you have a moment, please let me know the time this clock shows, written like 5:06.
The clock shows 10:21
